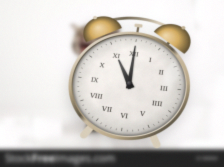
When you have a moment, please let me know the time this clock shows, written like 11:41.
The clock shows 11:00
